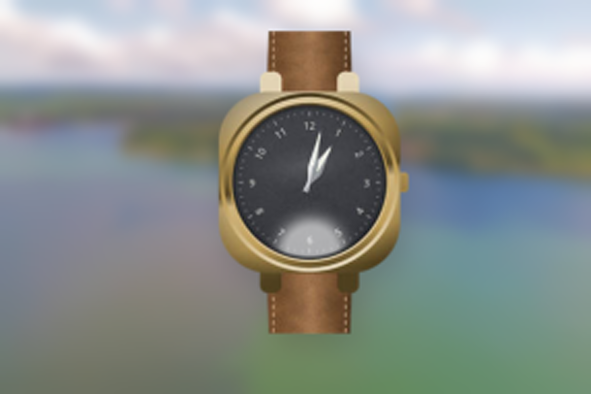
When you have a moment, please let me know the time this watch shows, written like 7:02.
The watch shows 1:02
